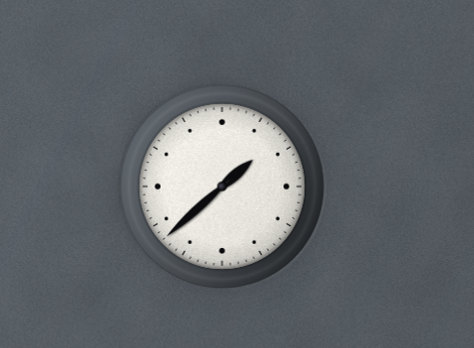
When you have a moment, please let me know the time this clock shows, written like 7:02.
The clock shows 1:38
